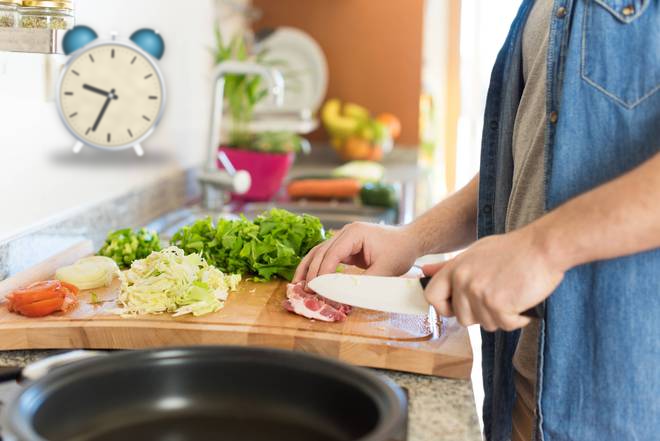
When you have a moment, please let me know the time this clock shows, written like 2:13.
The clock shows 9:34
